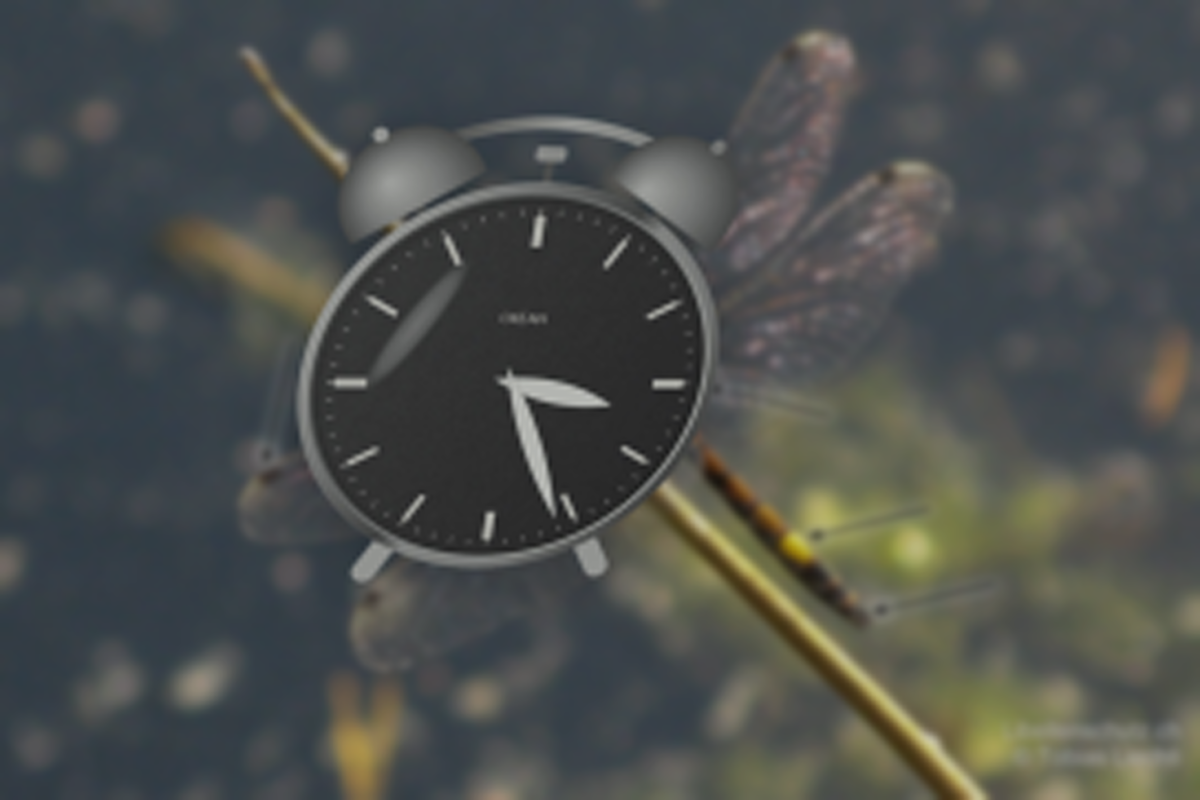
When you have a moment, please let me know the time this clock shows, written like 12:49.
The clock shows 3:26
